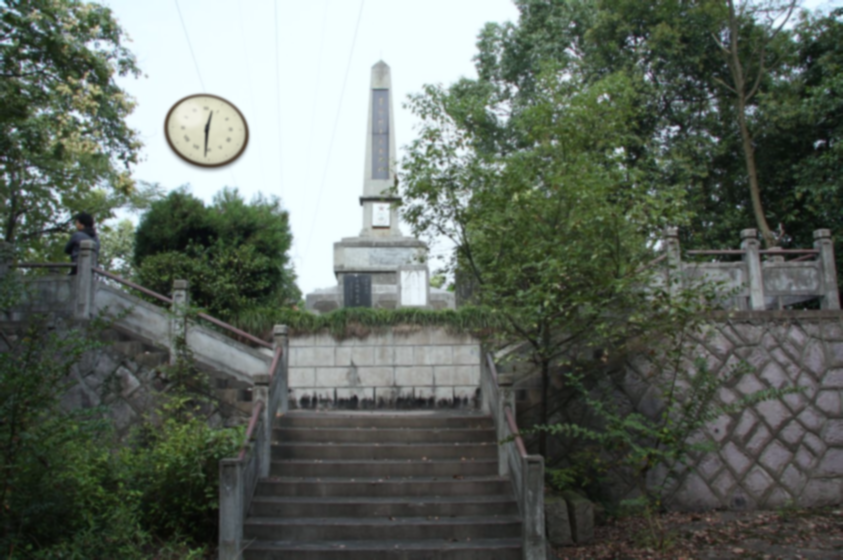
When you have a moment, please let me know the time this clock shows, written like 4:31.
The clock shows 12:31
